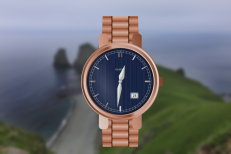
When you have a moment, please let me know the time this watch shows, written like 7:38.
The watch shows 12:31
